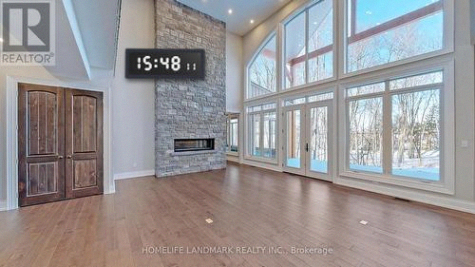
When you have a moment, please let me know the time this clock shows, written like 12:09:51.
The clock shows 15:48:11
